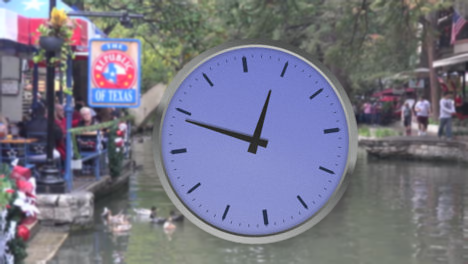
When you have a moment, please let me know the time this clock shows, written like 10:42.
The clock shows 12:49
